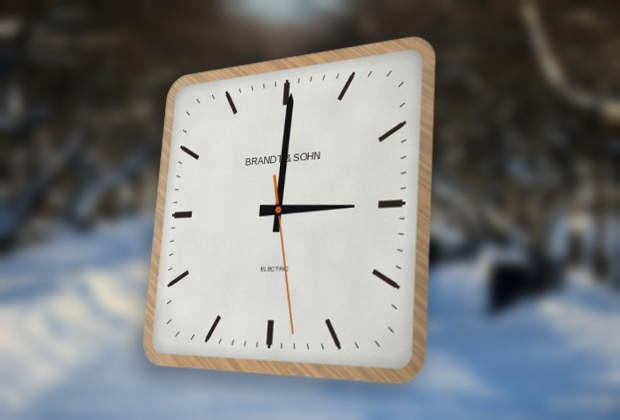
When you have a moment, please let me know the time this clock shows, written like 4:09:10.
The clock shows 3:00:28
